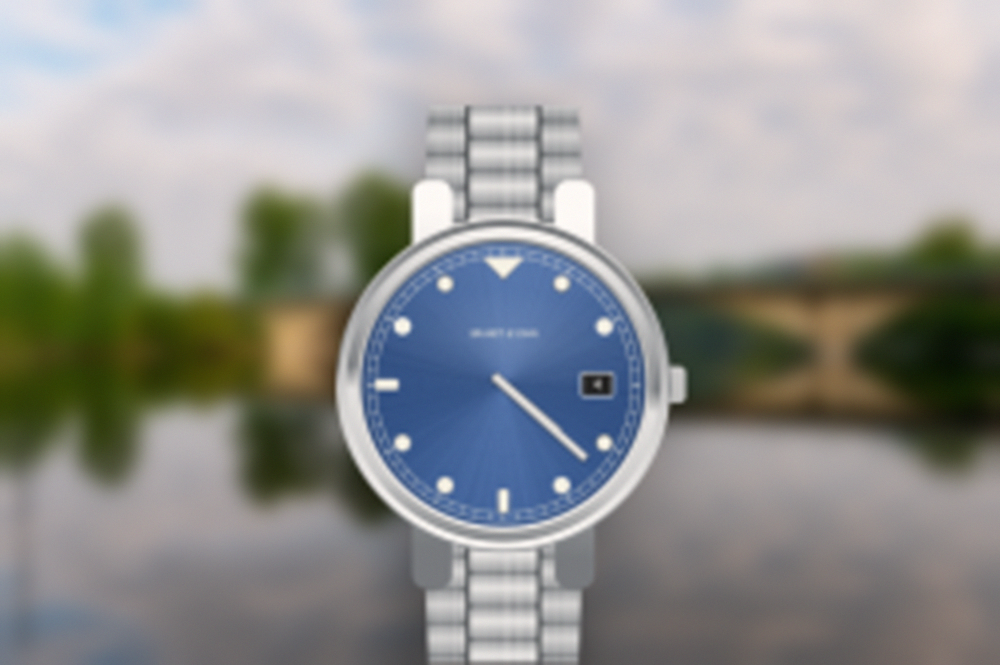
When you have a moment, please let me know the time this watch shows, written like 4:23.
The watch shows 4:22
